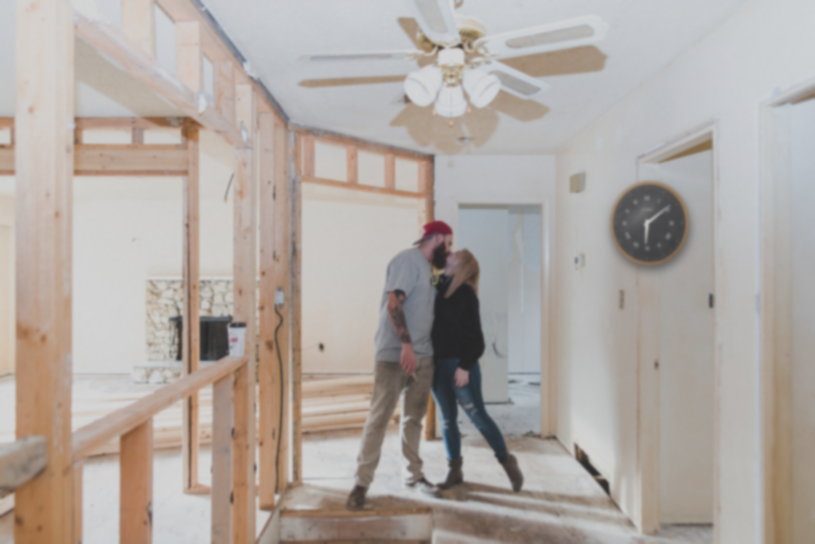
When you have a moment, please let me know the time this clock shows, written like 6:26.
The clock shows 6:09
